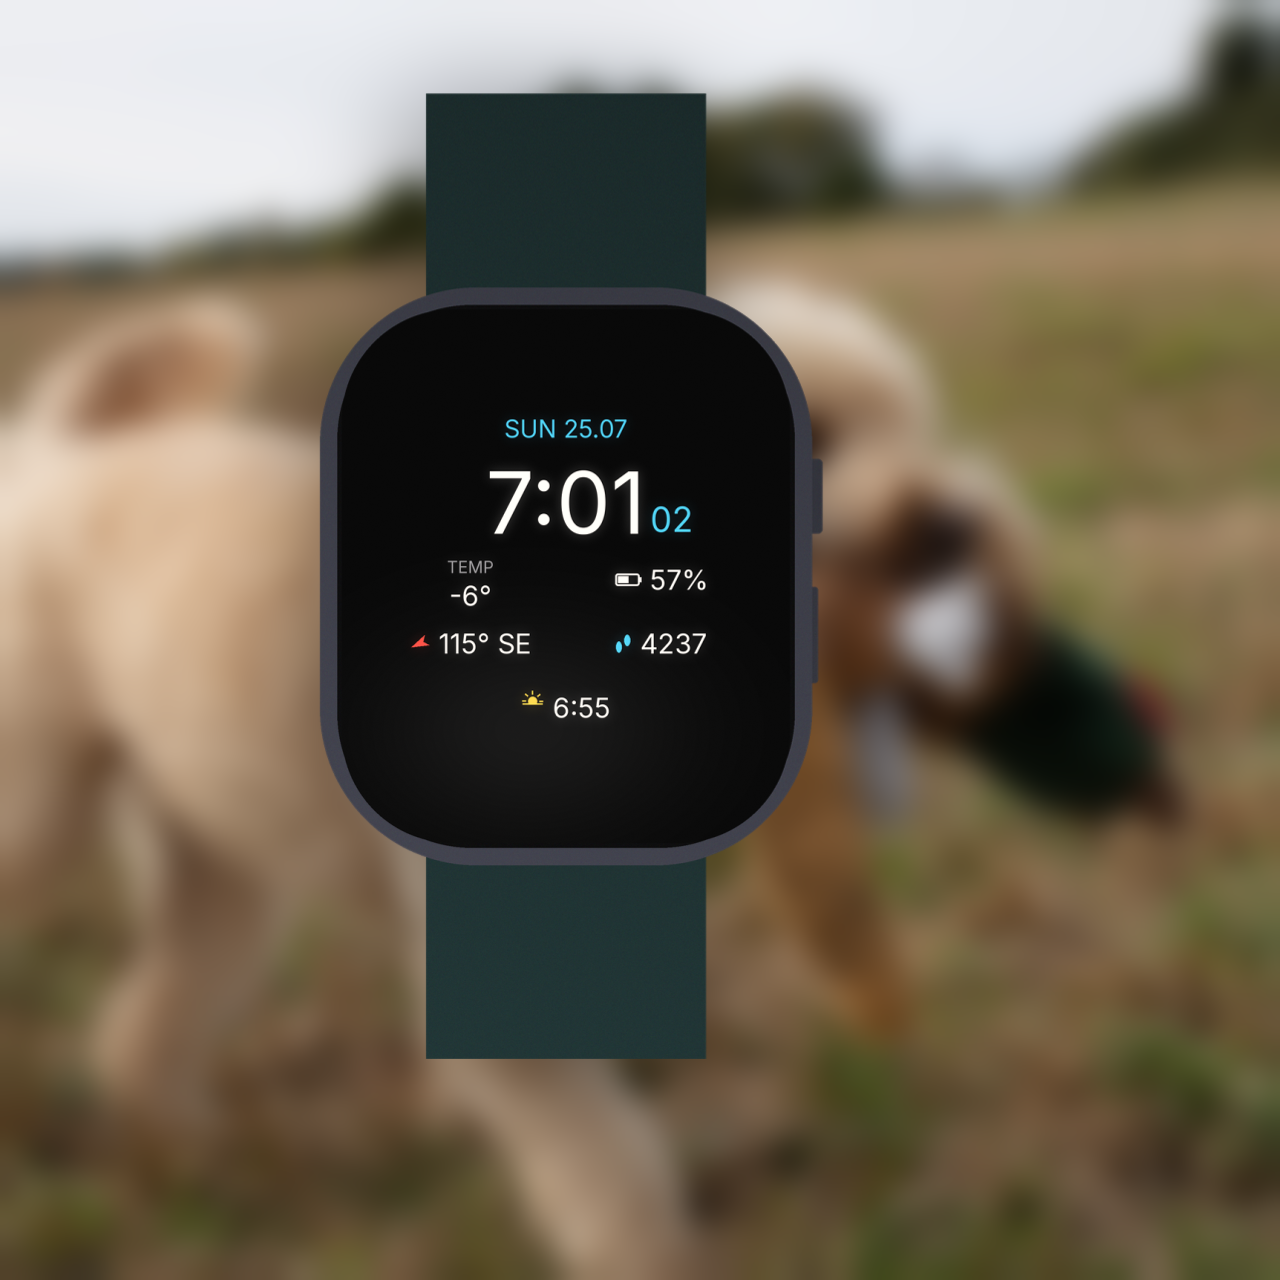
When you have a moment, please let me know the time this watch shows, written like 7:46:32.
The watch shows 7:01:02
